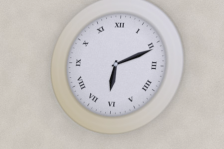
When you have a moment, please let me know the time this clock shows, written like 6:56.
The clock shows 6:11
